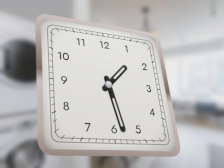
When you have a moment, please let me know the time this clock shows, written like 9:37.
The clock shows 1:28
